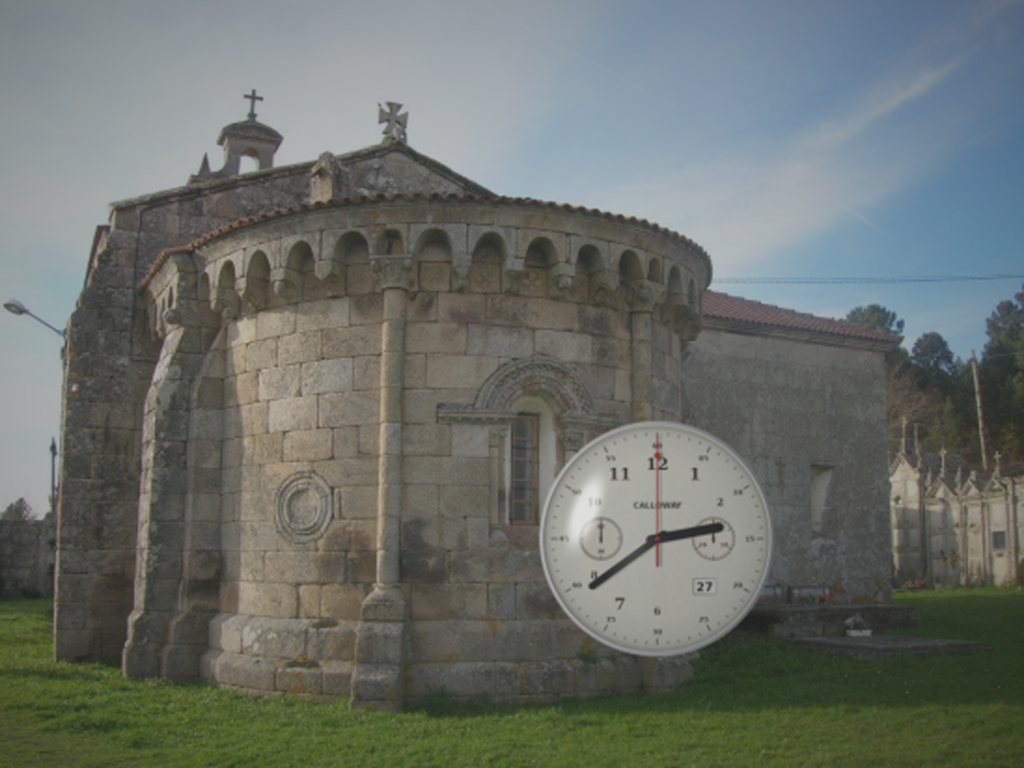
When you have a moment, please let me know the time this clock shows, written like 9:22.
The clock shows 2:39
